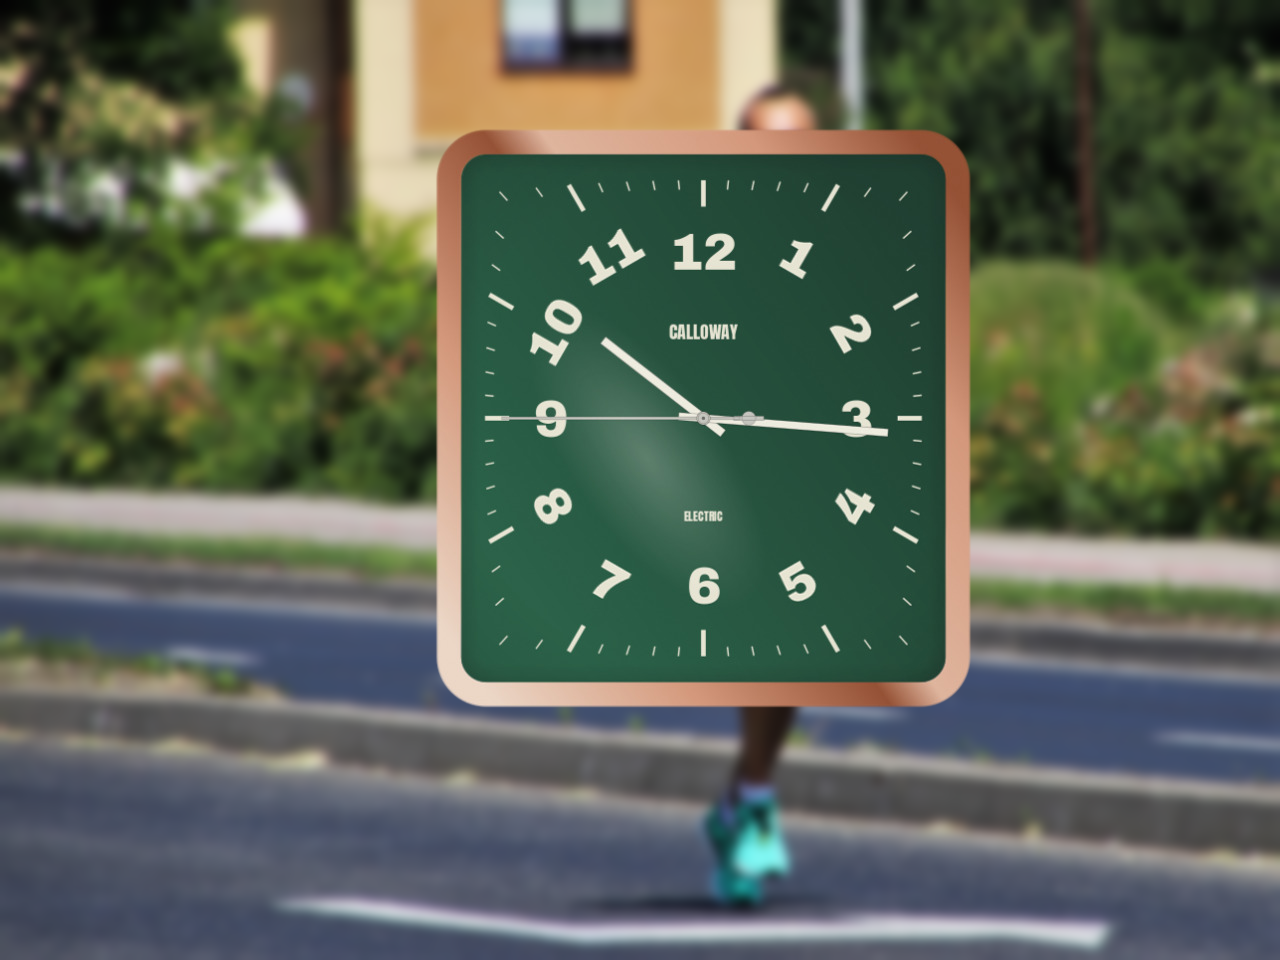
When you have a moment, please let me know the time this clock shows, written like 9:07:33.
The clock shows 10:15:45
